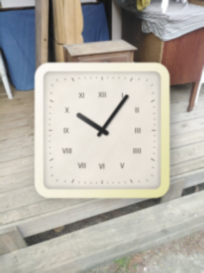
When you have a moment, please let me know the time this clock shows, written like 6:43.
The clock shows 10:06
